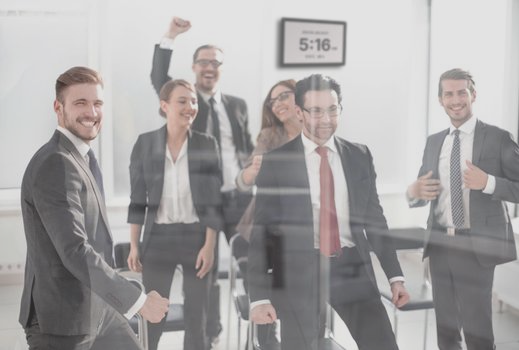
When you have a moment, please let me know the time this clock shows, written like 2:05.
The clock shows 5:16
